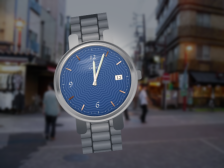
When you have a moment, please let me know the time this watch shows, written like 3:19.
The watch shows 12:04
